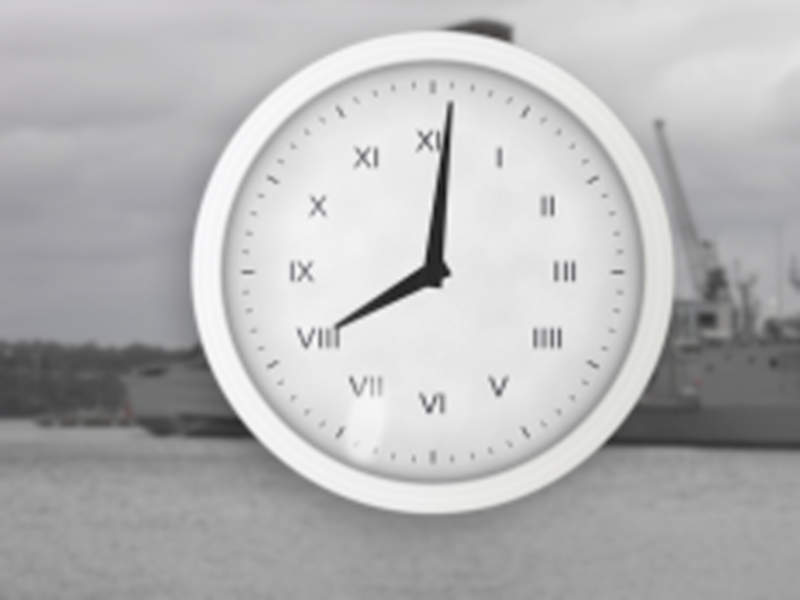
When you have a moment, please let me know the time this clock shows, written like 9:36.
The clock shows 8:01
